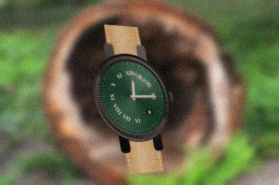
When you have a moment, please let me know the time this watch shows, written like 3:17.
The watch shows 12:15
